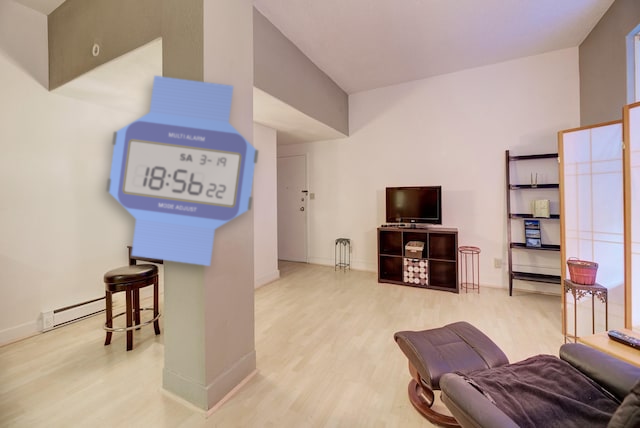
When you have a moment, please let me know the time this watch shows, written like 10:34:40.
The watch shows 18:56:22
